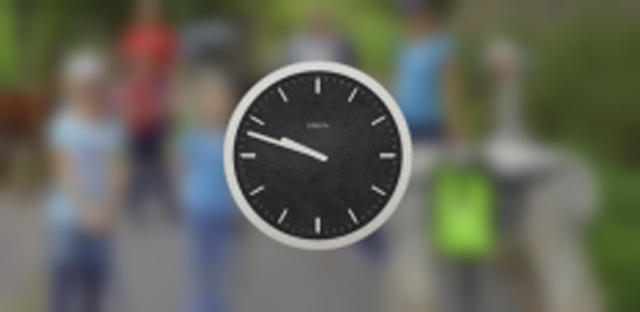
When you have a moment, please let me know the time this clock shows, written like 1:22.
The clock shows 9:48
